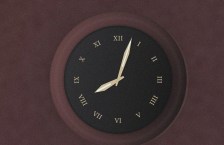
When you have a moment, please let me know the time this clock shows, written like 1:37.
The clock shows 8:03
